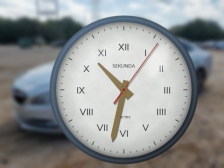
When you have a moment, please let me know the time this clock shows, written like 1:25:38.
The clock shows 10:32:06
